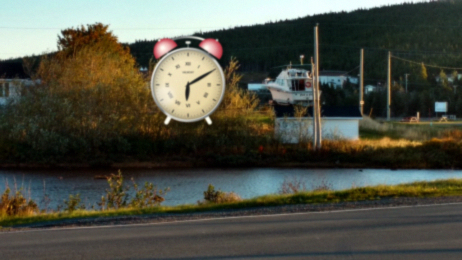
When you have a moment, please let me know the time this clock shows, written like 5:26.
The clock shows 6:10
